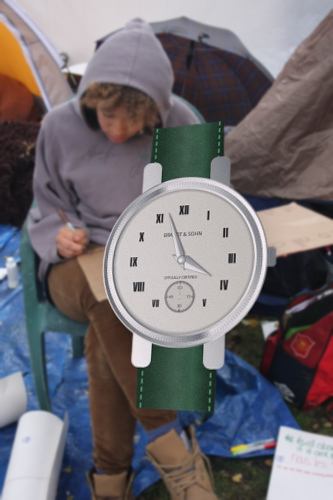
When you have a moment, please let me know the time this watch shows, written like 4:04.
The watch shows 3:57
